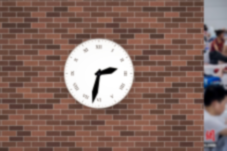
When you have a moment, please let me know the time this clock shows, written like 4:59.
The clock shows 2:32
